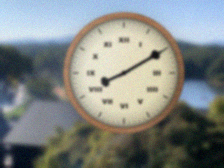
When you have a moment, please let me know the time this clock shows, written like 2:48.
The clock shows 8:10
